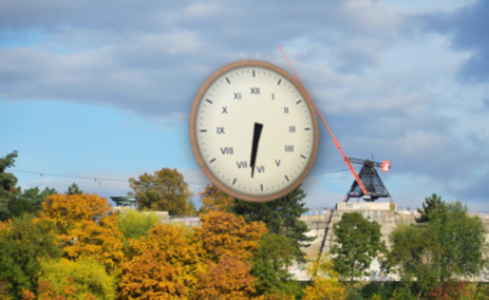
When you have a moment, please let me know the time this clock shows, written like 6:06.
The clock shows 6:32
